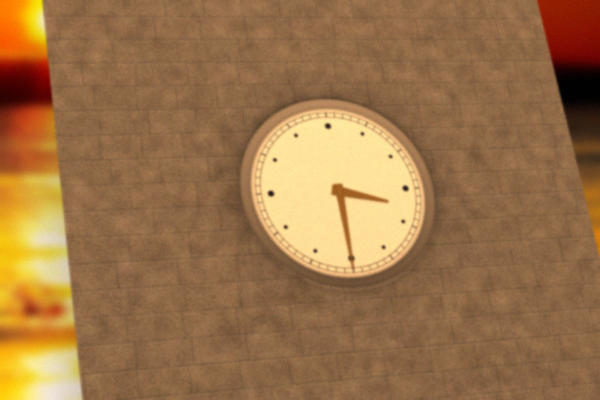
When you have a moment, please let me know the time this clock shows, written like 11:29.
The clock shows 3:30
